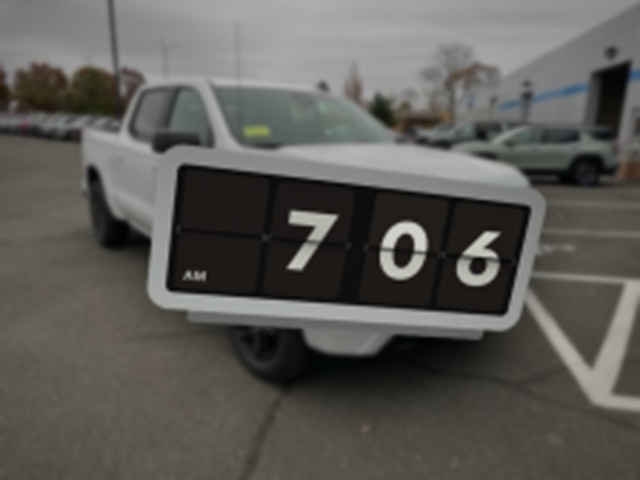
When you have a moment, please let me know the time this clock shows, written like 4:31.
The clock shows 7:06
